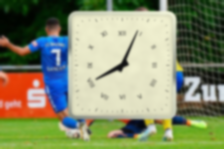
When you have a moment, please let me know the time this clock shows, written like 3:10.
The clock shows 8:04
